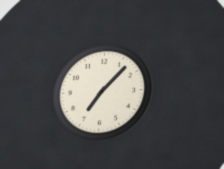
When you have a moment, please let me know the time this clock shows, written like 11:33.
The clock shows 7:07
